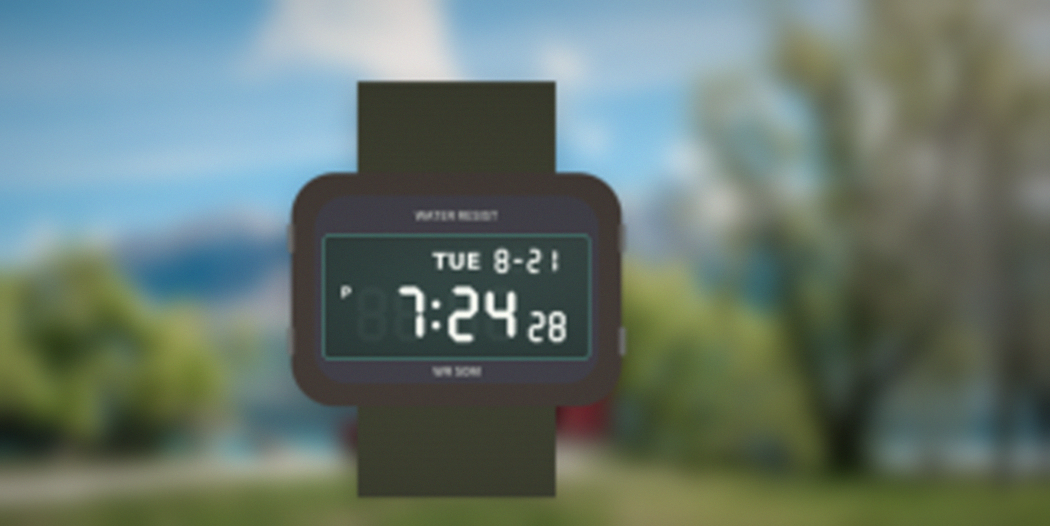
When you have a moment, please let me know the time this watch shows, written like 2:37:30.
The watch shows 7:24:28
